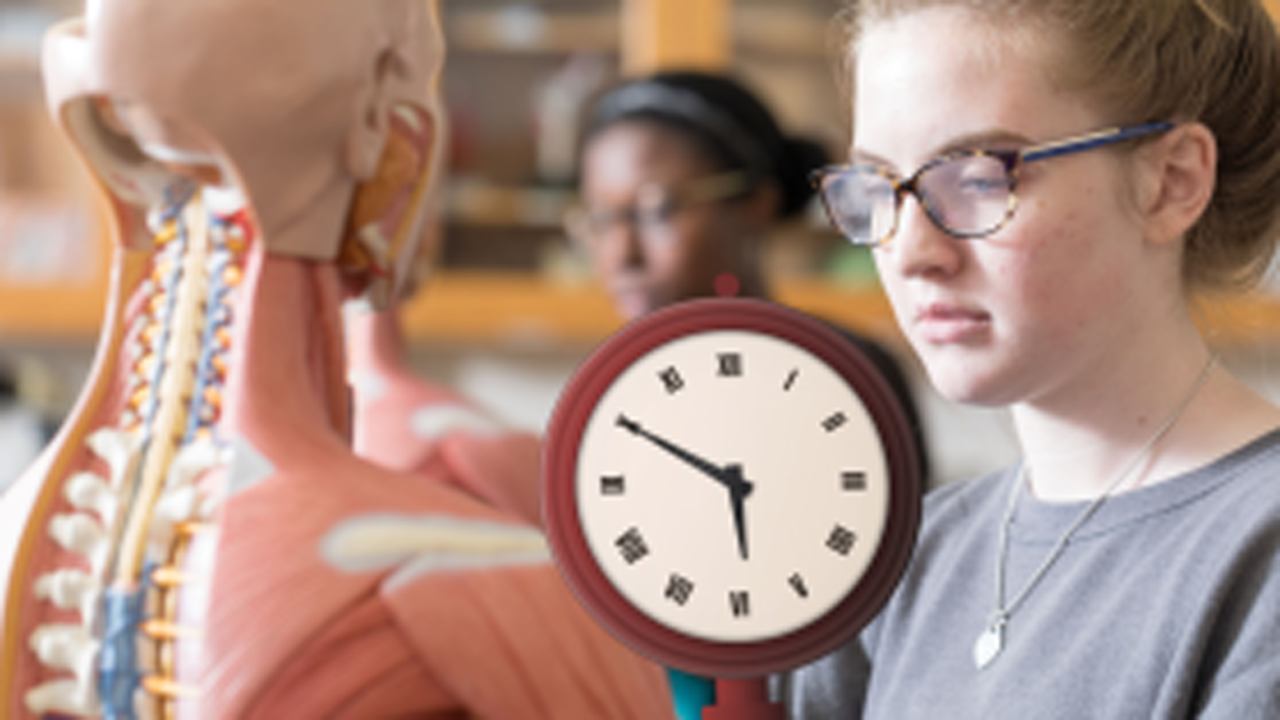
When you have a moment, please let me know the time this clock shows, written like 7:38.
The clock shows 5:50
